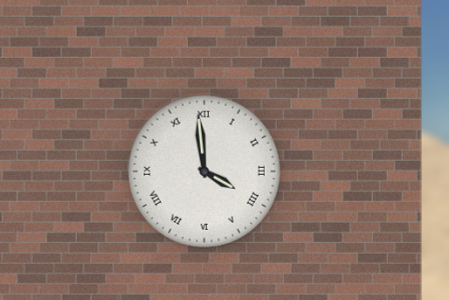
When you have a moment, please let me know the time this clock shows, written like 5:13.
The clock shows 3:59
